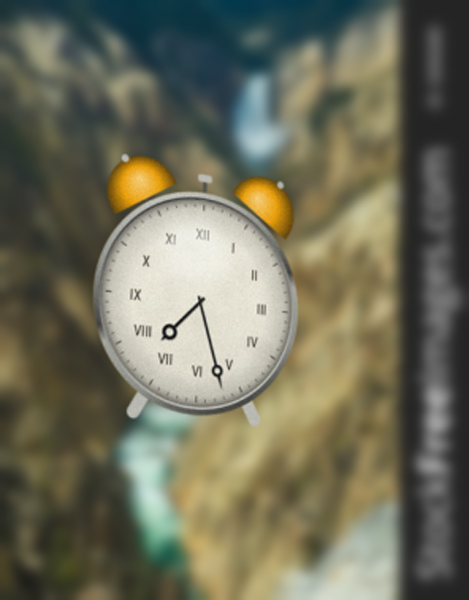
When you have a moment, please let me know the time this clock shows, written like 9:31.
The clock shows 7:27
